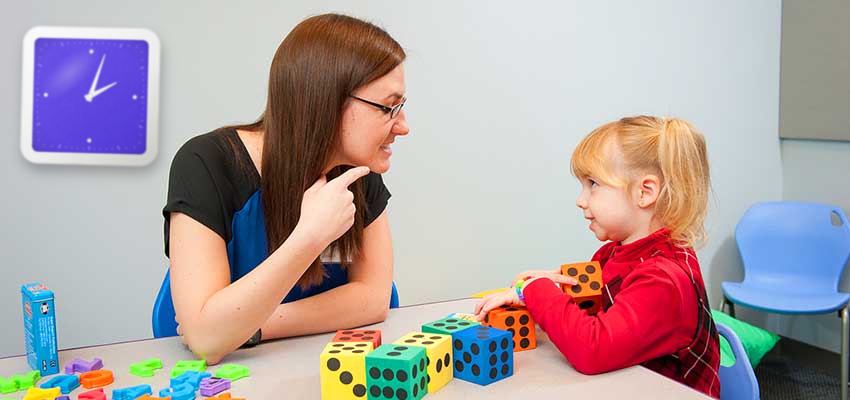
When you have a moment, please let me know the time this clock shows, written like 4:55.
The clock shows 2:03
